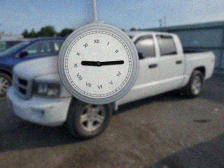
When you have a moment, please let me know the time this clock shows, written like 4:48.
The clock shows 9:15
